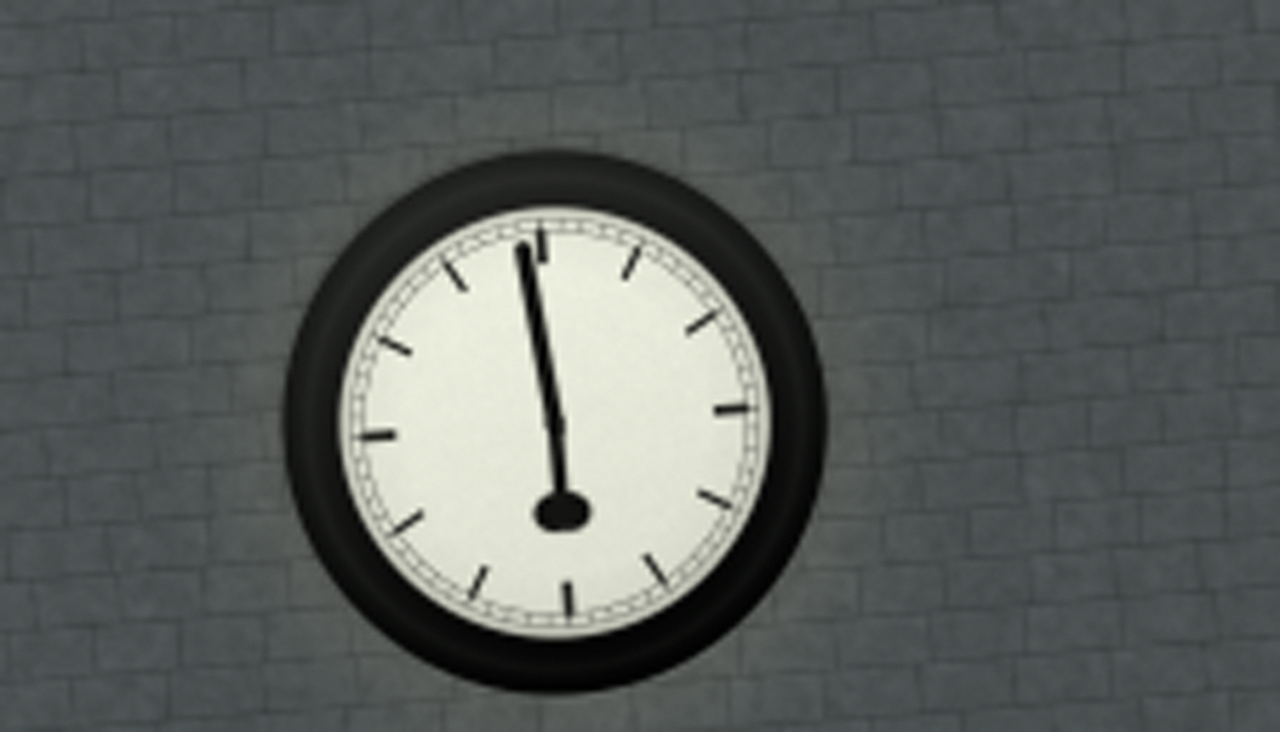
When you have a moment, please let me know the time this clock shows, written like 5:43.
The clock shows 5:59
